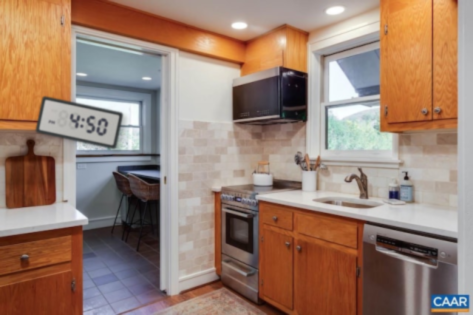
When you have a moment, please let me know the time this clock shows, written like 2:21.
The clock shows 4:50
